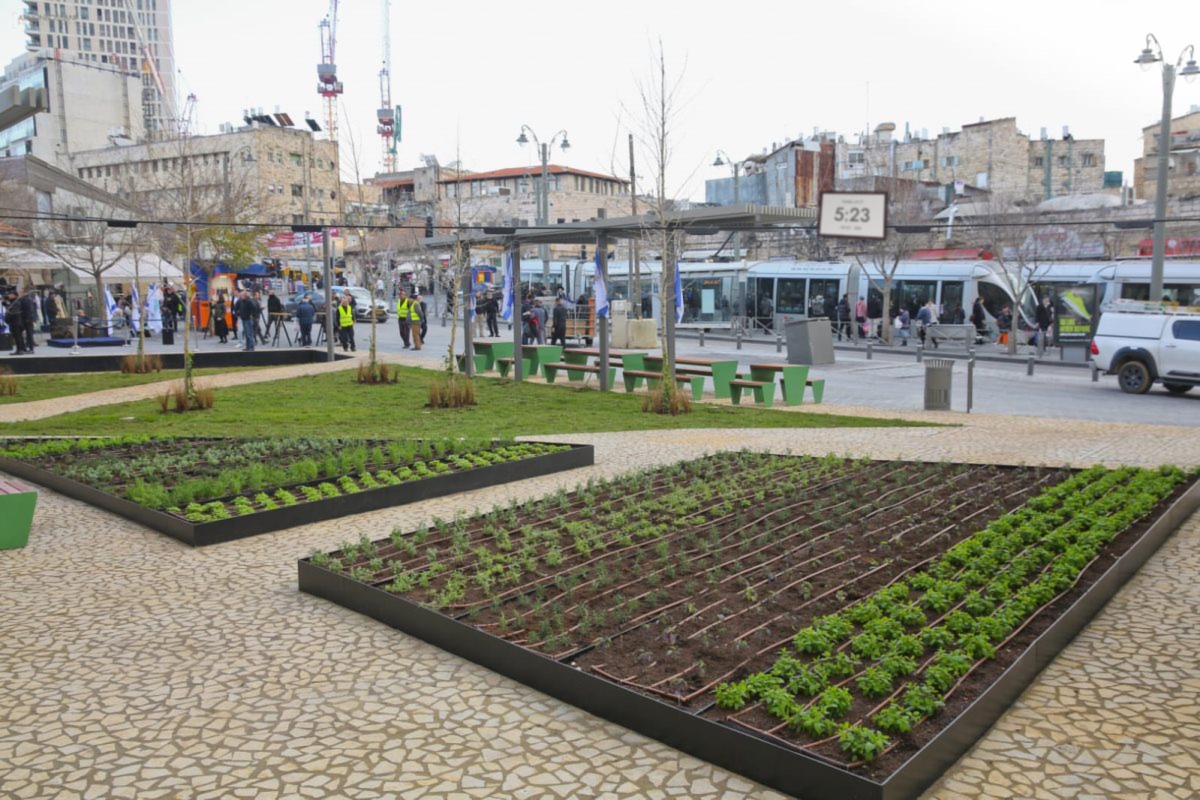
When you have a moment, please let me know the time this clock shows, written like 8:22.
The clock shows 5:23
